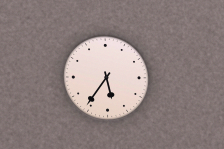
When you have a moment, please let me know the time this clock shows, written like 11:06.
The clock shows 5:36
